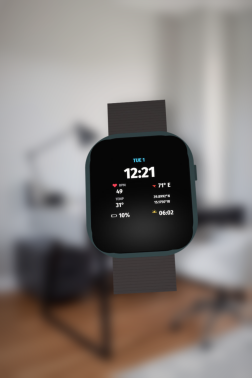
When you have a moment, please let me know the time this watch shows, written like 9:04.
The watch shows 12:21
